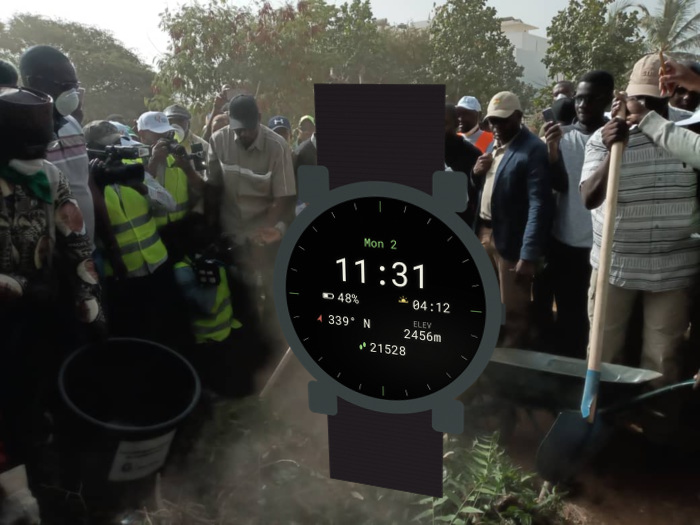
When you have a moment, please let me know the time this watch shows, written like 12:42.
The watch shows 11:31
